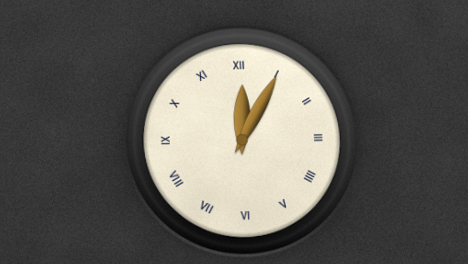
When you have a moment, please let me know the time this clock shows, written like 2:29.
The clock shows 12:05
